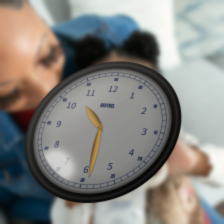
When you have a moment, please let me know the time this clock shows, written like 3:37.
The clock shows 10:29
